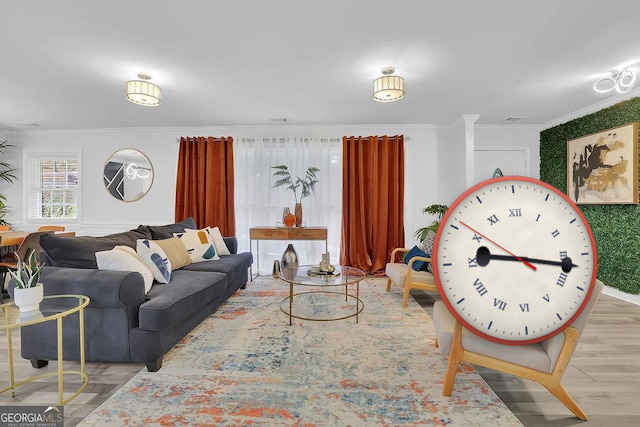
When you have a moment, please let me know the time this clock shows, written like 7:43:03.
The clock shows 9:16:51
